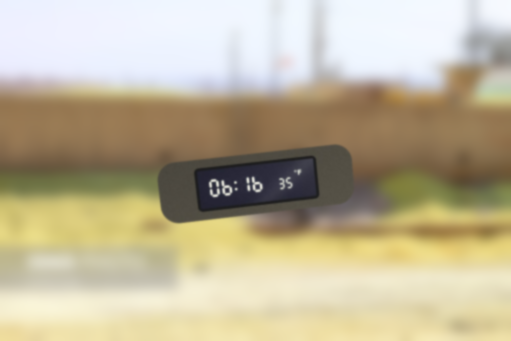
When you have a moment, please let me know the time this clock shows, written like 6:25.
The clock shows 6:16
